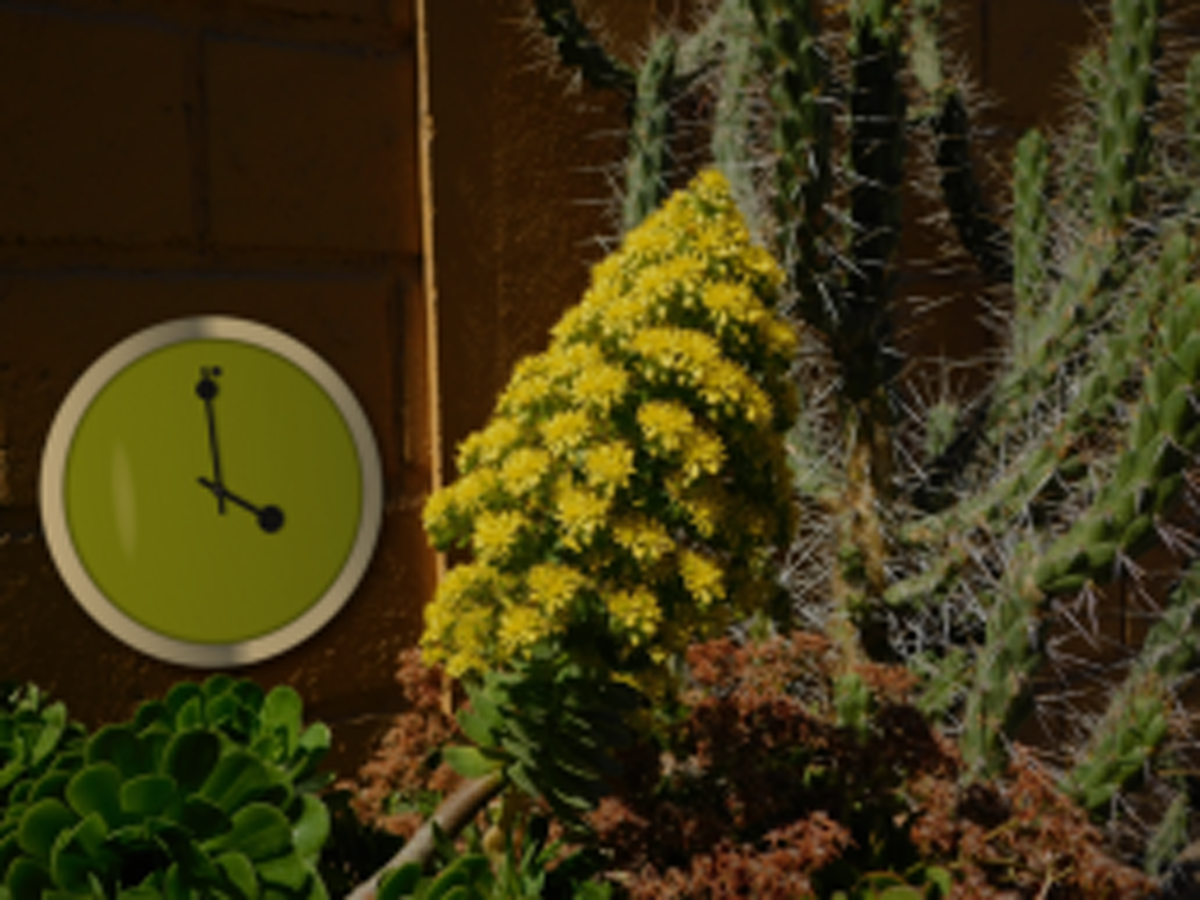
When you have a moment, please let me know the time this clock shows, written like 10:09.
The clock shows 3:59
